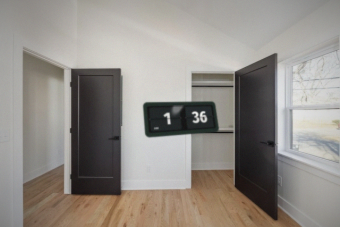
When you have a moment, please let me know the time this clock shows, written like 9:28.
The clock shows 1:36
